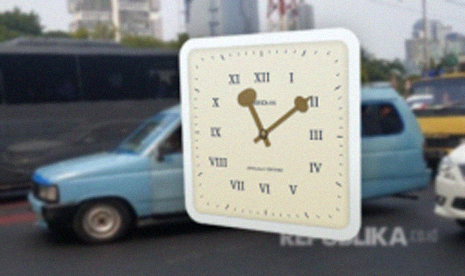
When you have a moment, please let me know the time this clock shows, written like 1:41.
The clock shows 11:09
